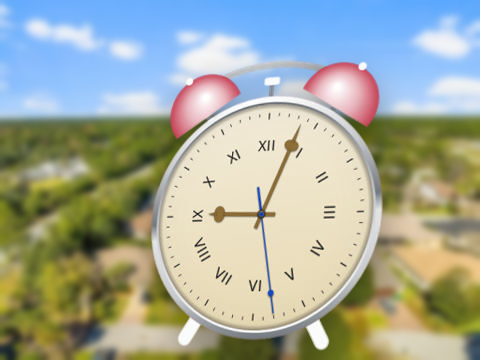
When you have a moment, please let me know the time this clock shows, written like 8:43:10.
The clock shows 9:03:28
